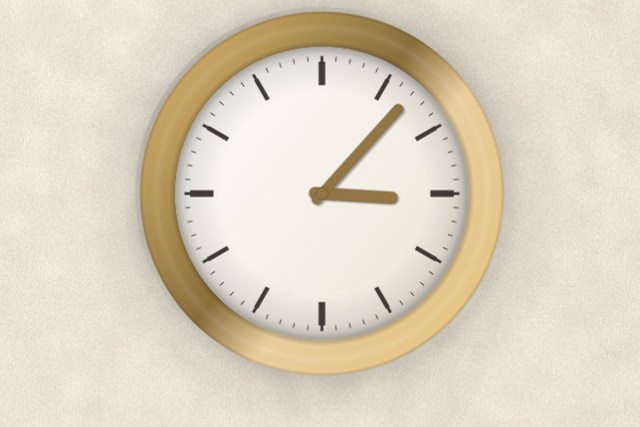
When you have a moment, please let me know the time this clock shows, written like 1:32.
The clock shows 3:07
